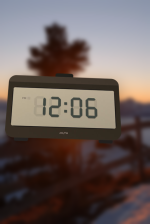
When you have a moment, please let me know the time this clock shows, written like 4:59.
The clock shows 12:06
